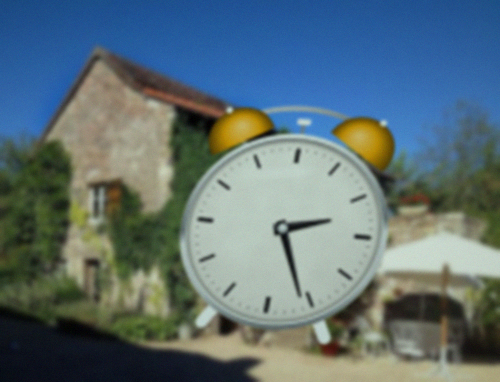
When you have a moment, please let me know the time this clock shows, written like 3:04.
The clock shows 2:26
